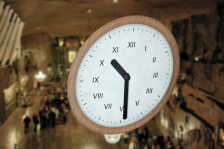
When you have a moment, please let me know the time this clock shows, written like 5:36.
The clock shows 10:29
